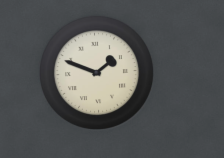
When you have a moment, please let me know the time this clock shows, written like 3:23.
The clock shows 1:49
